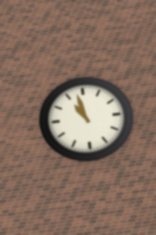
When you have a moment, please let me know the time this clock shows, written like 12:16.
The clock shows 10:58
